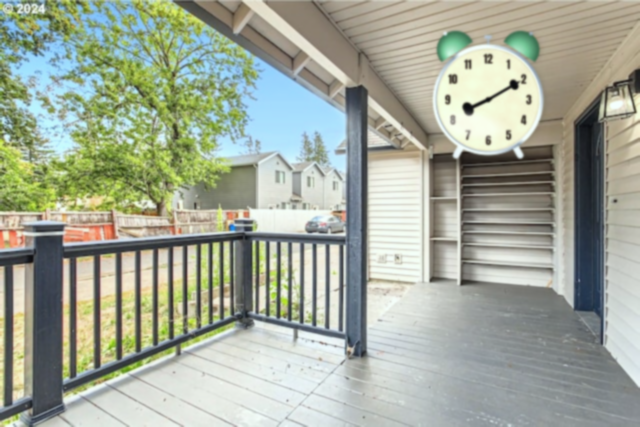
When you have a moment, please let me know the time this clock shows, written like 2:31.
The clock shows 8:10
